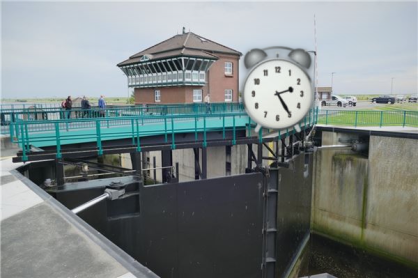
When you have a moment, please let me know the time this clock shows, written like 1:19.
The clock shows 2:25
